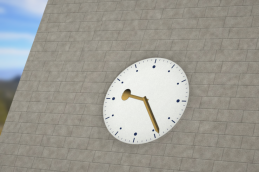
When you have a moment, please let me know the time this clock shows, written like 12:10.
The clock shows 9:24
